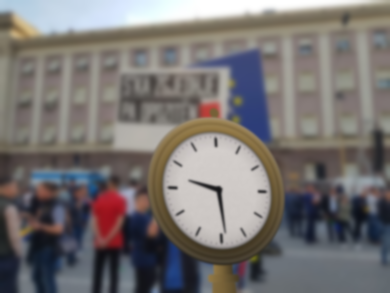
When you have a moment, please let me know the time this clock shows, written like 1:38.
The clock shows 9:29
